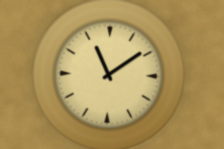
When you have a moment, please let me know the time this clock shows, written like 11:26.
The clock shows 11:09
